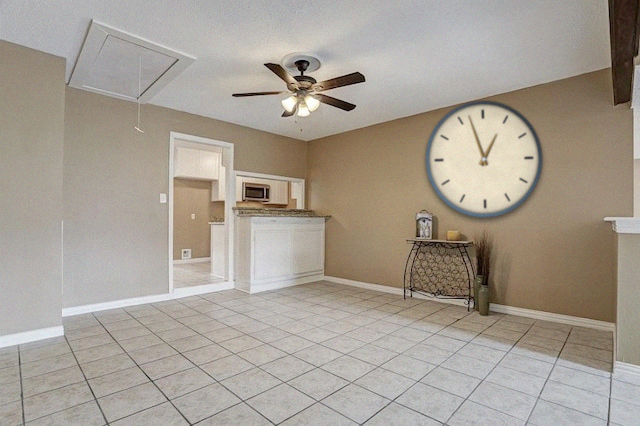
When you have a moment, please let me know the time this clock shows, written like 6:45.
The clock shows 12:57
